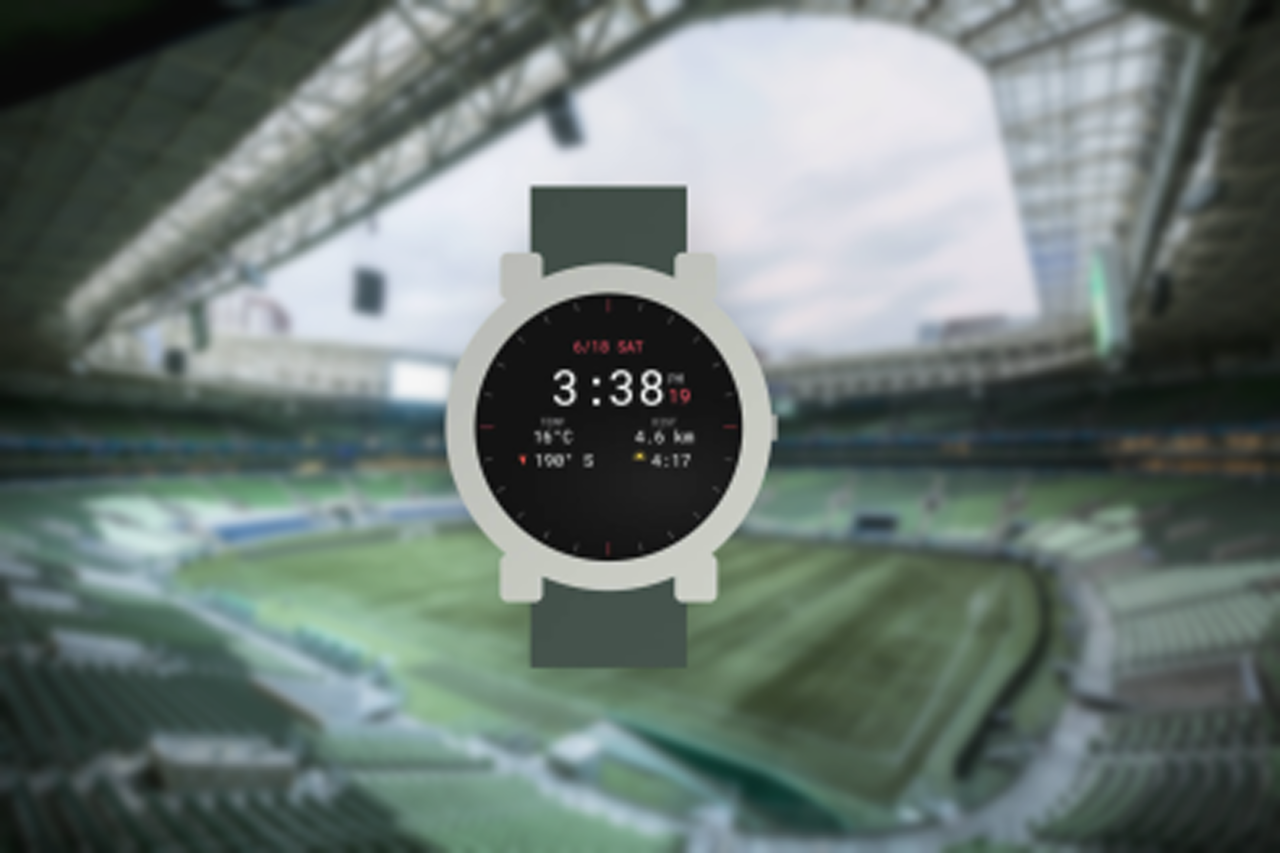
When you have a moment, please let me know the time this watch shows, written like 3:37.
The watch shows 3:38
